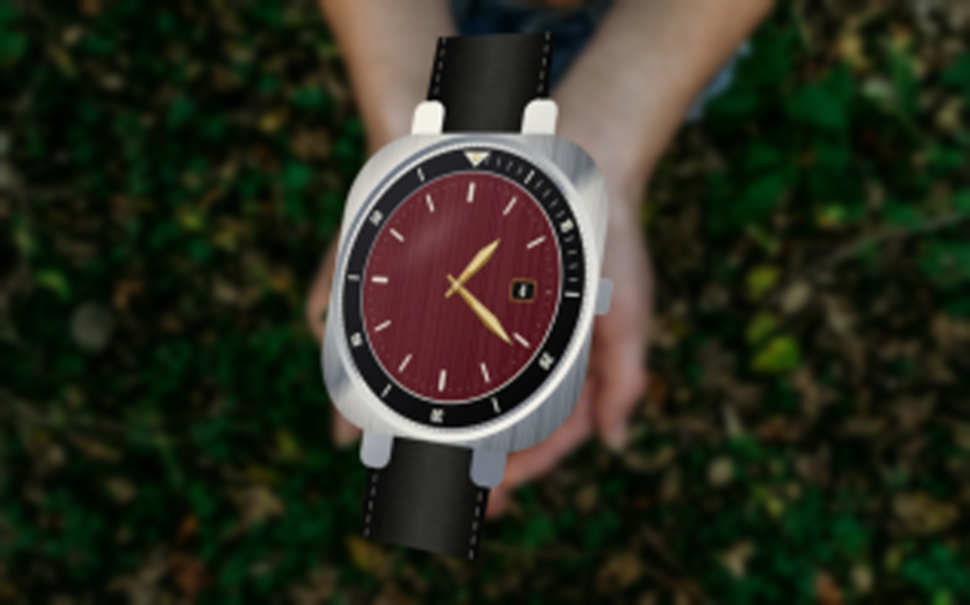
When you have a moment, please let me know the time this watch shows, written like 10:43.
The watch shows 1:21
